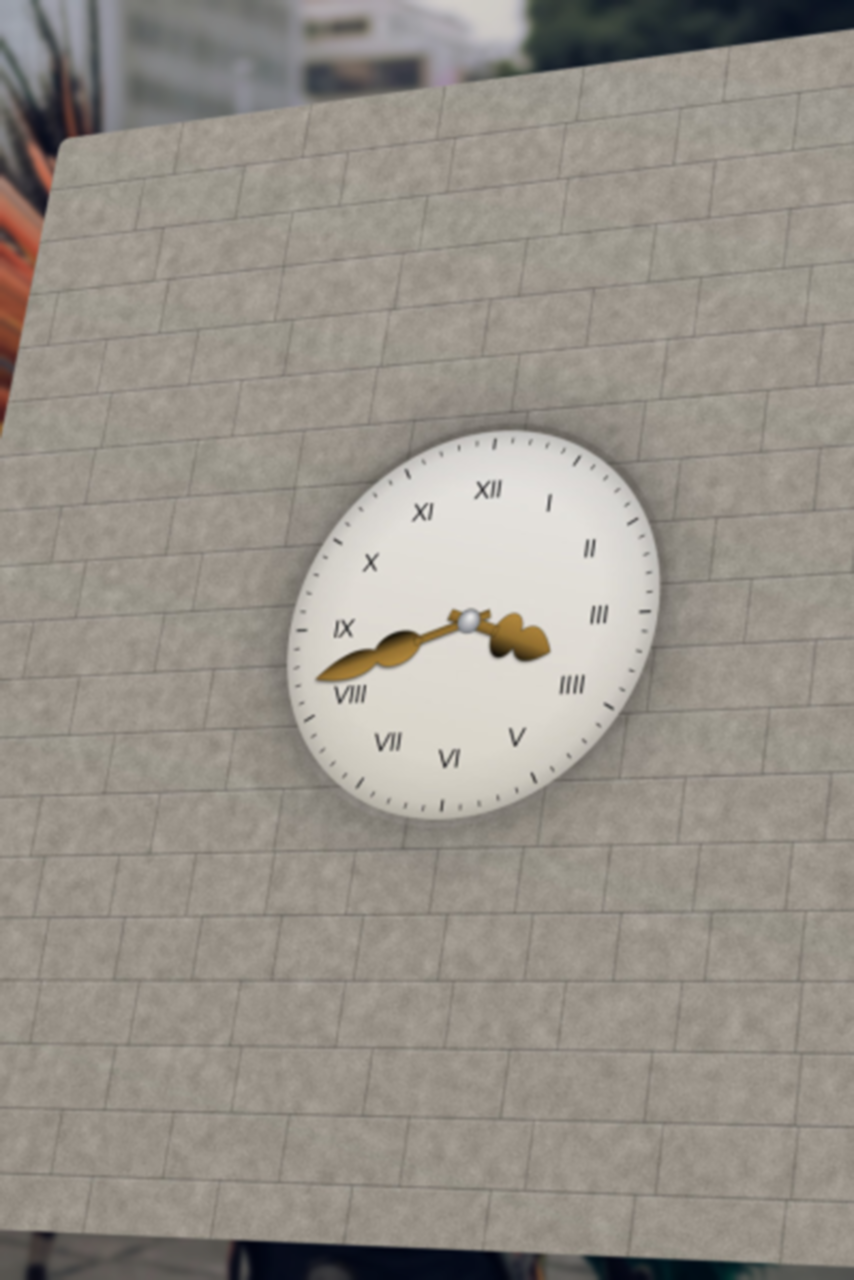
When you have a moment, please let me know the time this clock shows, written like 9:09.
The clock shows 3:42
